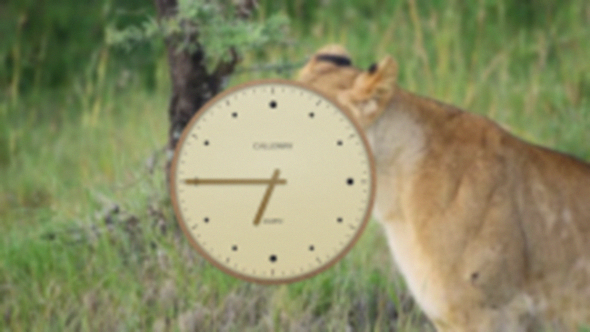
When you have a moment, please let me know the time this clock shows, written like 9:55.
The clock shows 6:45
